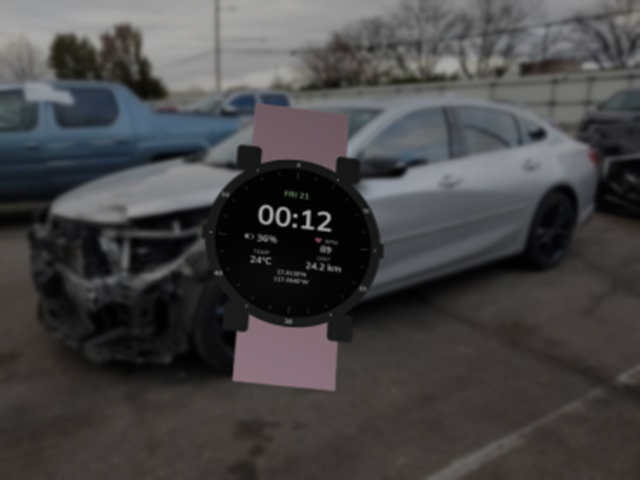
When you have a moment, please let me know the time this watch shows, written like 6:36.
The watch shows 0:12
